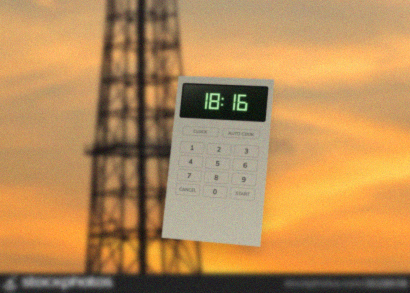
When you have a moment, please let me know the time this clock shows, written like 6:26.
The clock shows 18:16
